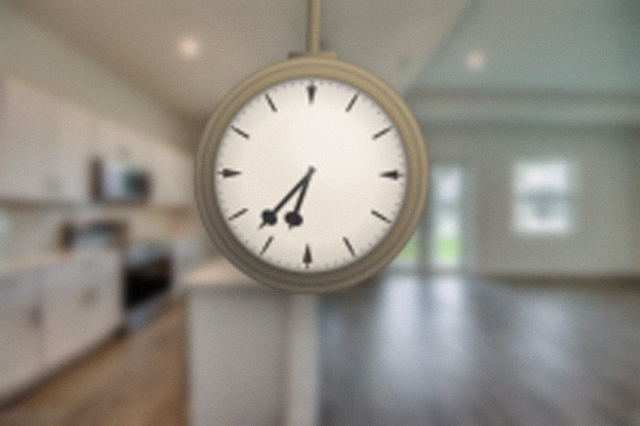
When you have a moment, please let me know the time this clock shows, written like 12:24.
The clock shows 6:37
